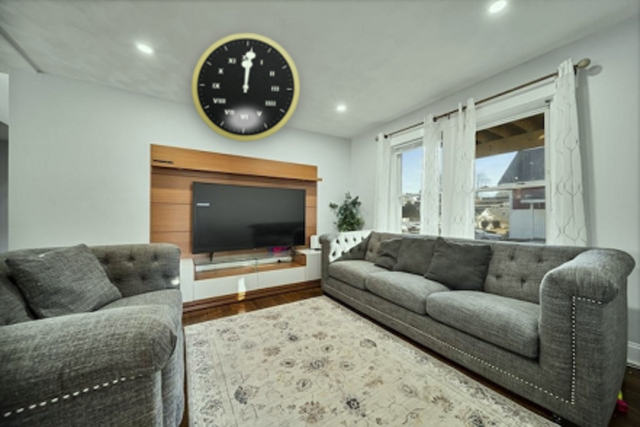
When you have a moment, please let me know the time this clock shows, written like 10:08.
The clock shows 12:01
